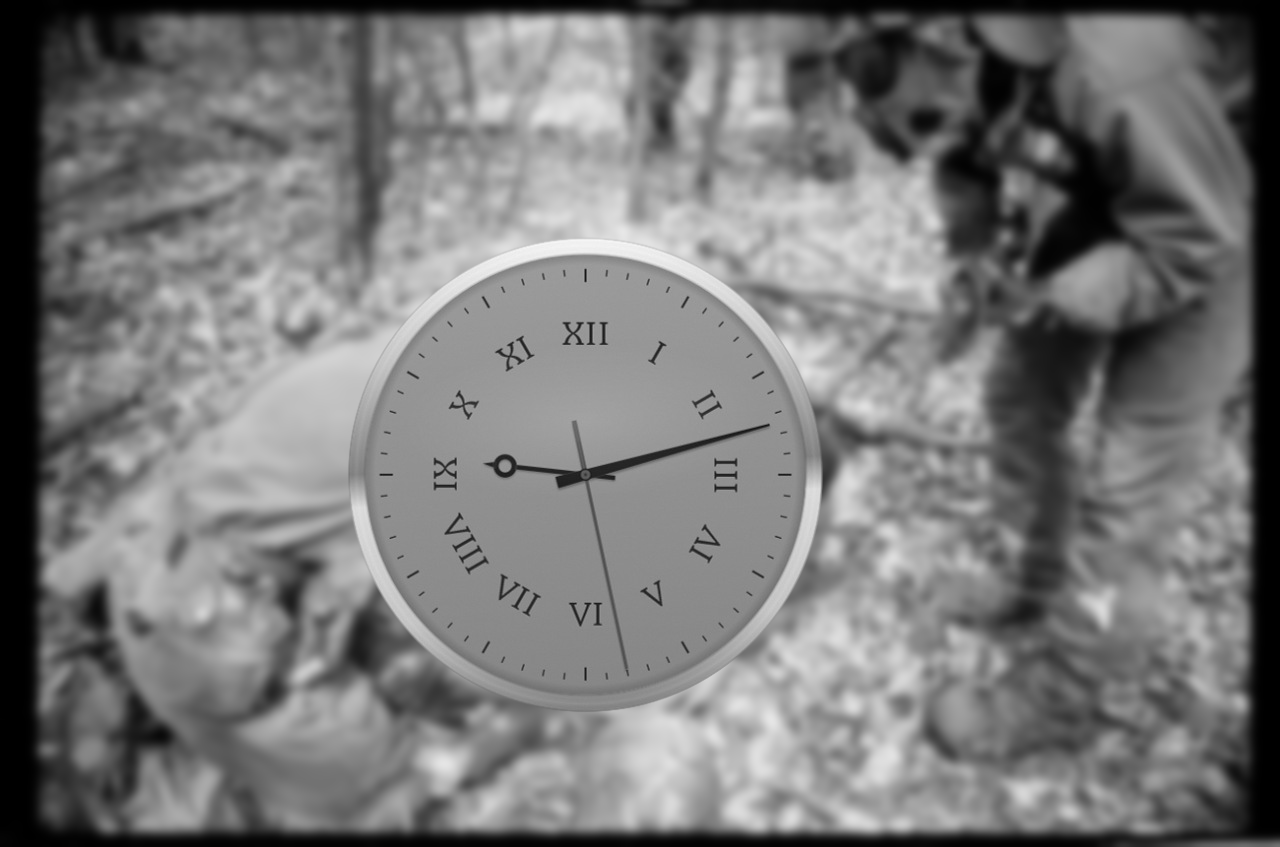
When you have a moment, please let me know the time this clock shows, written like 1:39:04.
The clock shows 9:12:28
